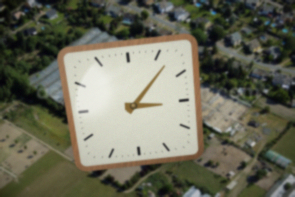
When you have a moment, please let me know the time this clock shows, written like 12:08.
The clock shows 3:07
